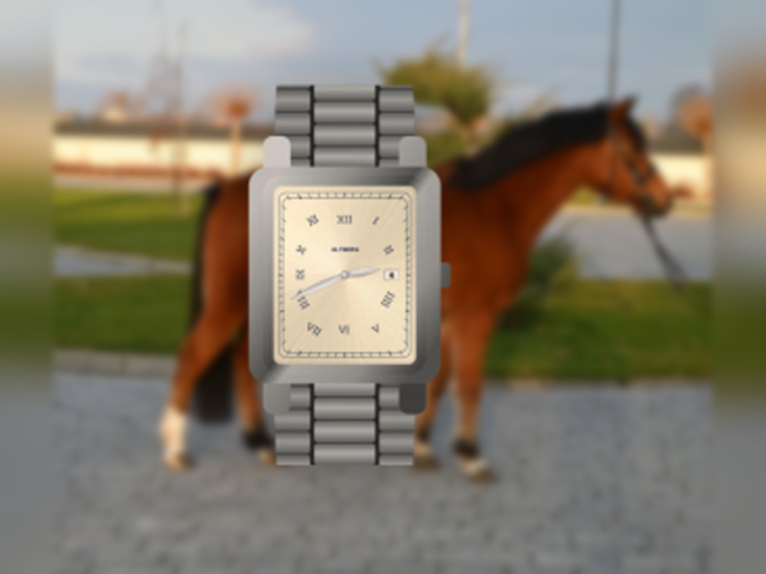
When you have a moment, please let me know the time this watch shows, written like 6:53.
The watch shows 2:41
